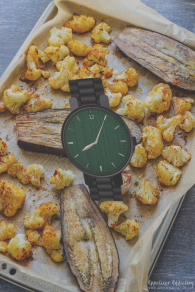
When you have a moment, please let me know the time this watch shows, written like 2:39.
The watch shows 8:05
